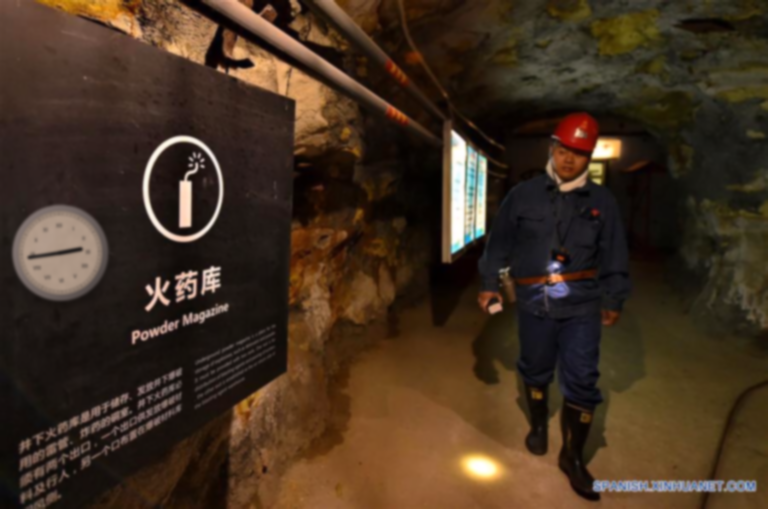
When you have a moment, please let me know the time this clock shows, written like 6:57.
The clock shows 2:44
